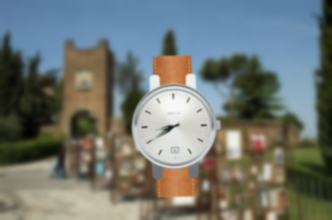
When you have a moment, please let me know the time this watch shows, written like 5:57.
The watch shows 8:40
